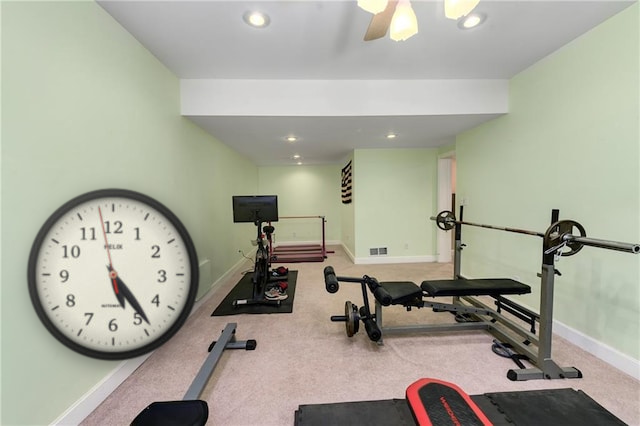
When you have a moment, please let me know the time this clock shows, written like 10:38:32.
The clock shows 5:23:58
